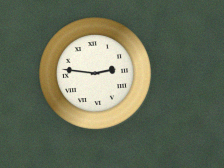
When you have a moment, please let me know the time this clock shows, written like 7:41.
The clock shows 2:47
